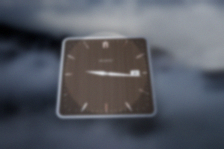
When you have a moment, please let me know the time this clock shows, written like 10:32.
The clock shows 9:16
